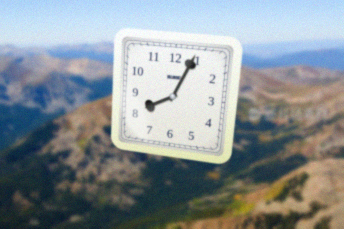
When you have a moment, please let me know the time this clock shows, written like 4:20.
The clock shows 8:04
